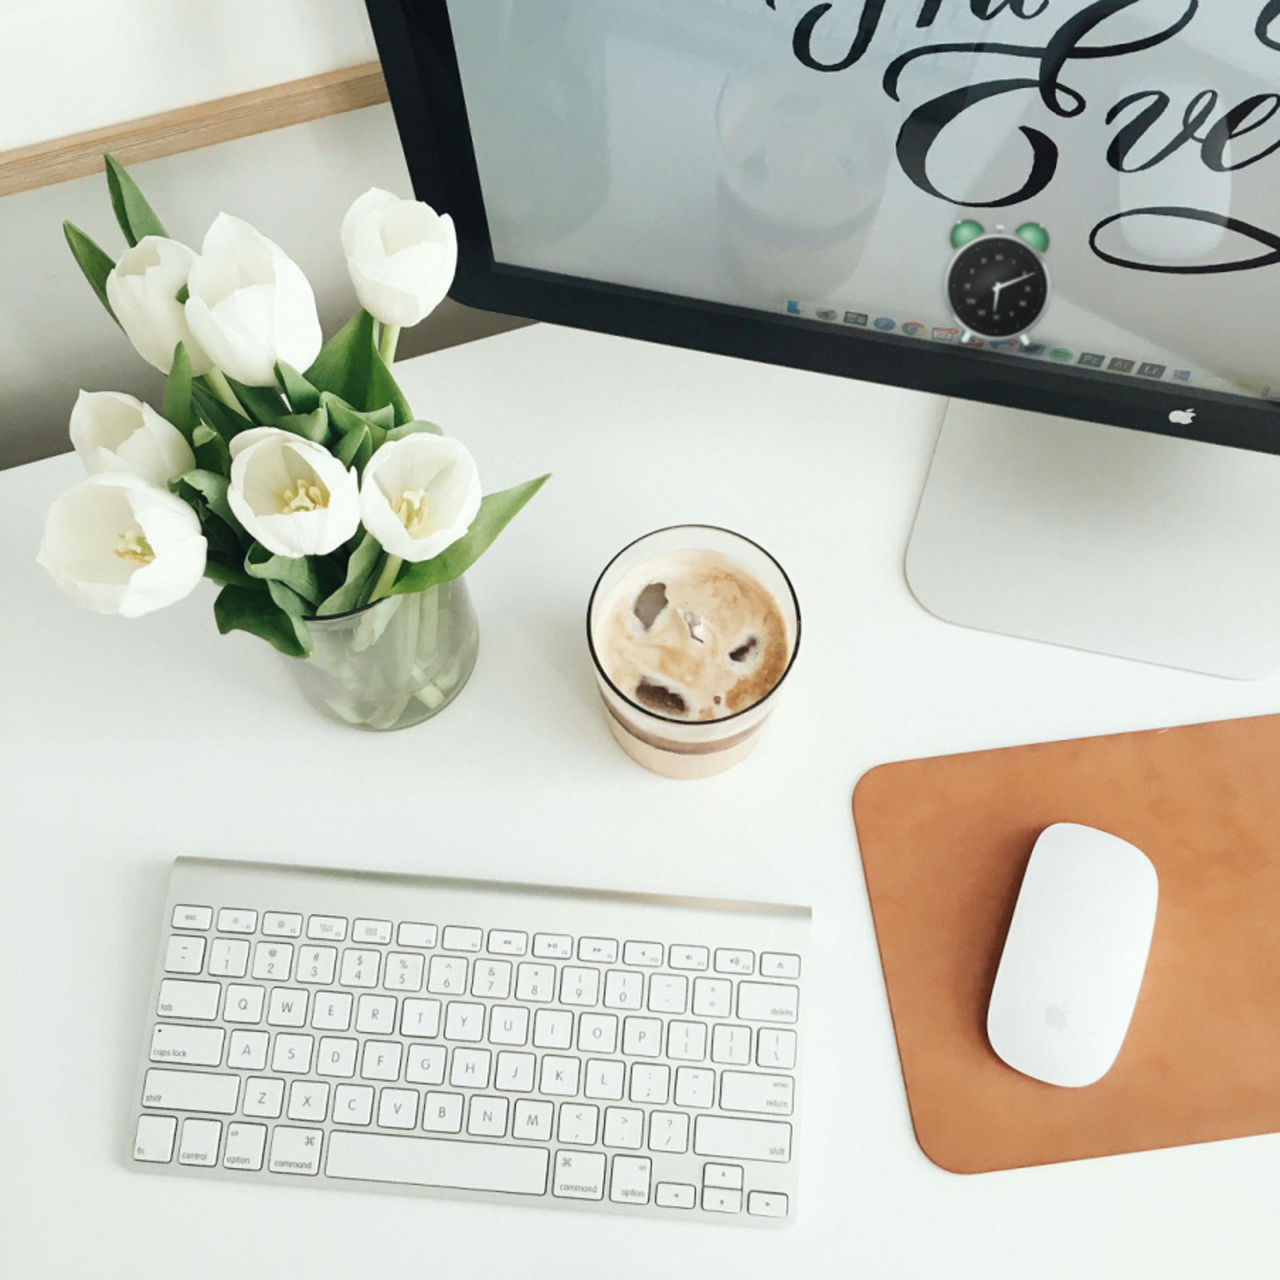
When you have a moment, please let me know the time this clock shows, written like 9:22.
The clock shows 6:11
